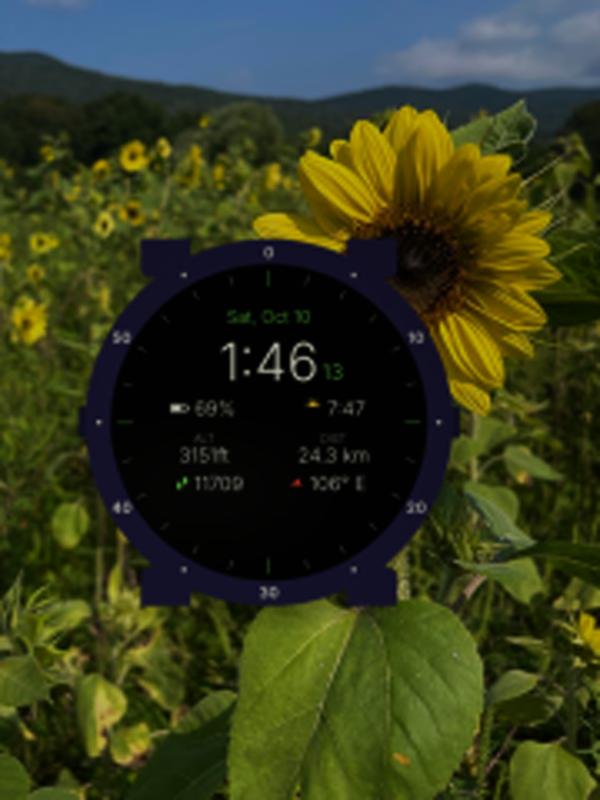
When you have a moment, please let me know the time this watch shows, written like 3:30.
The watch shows 1:46
